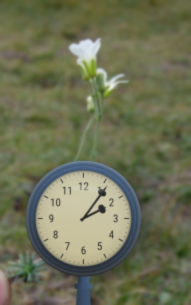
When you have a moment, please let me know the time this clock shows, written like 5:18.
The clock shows 2:06
